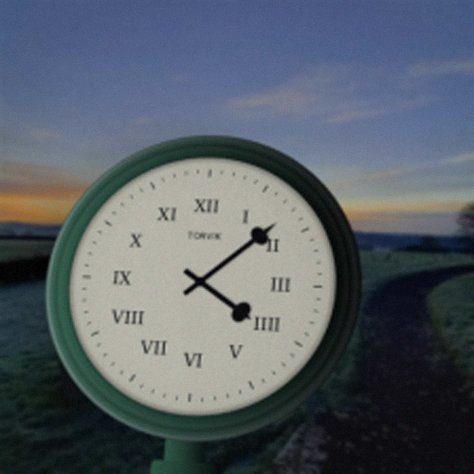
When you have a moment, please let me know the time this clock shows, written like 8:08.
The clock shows 4:08
